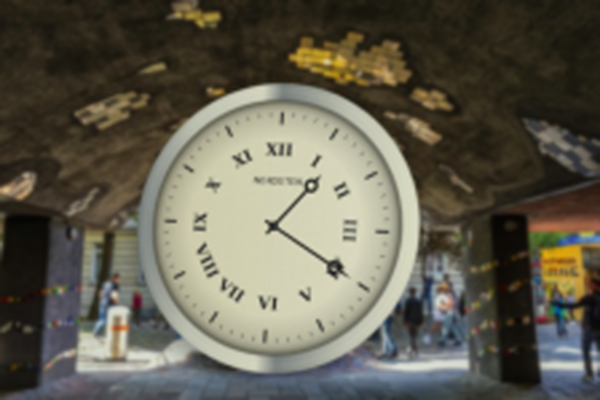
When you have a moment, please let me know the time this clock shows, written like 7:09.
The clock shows 1:20
